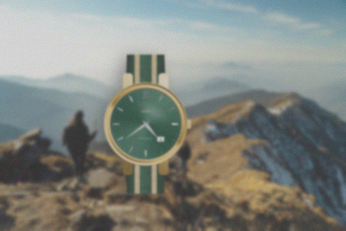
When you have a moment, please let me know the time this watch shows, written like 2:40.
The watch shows 4:39
